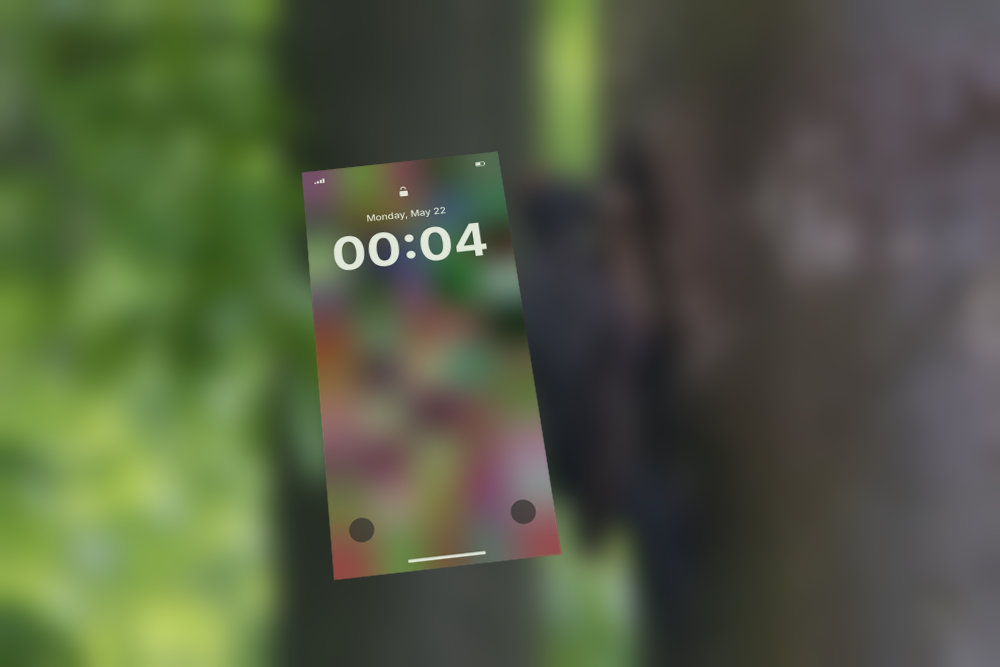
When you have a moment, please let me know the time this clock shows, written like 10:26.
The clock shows 0:04
